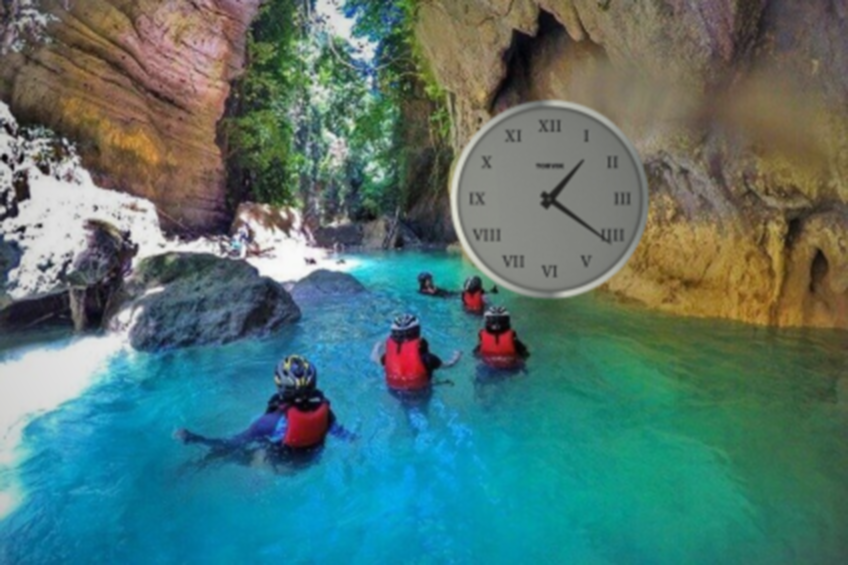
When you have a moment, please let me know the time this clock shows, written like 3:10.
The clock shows 1:21
